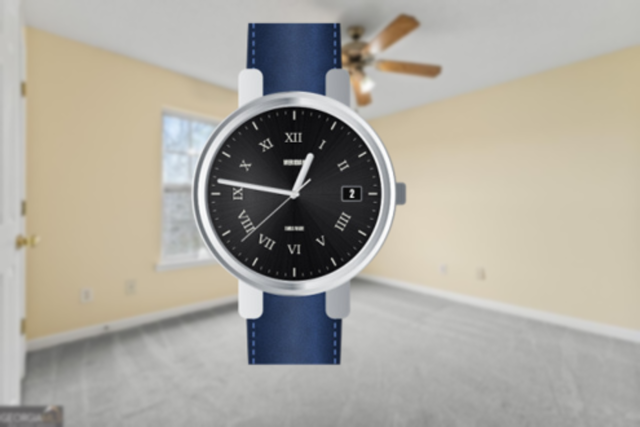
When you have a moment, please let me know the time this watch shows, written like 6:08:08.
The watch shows 12:46:38
